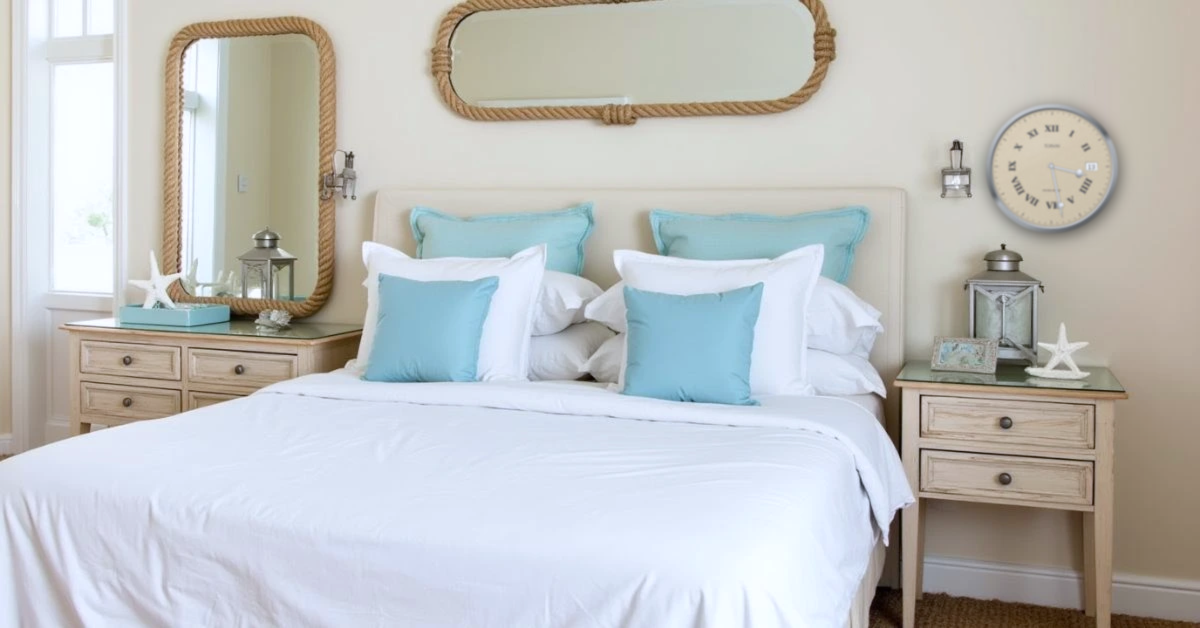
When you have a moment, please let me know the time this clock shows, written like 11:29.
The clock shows 3:28
